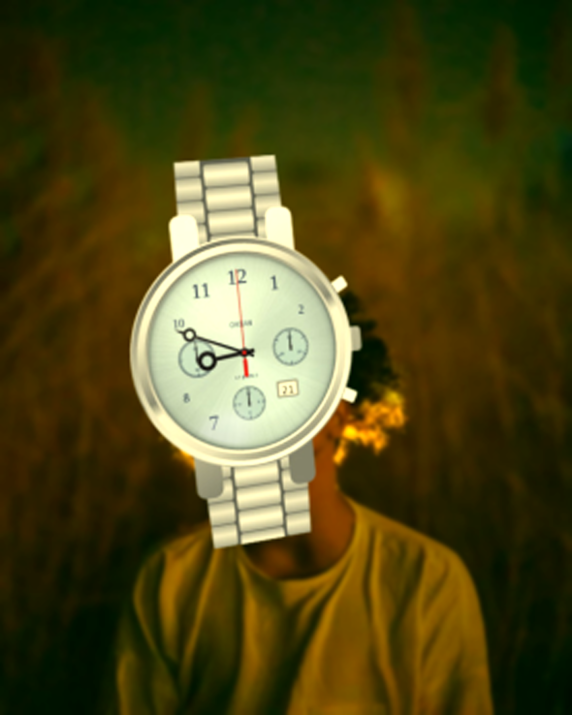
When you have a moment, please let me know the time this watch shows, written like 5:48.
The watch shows 8:49
